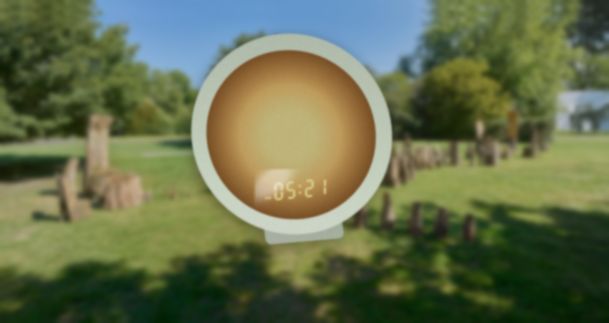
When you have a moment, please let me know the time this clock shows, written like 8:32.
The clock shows 5:21
